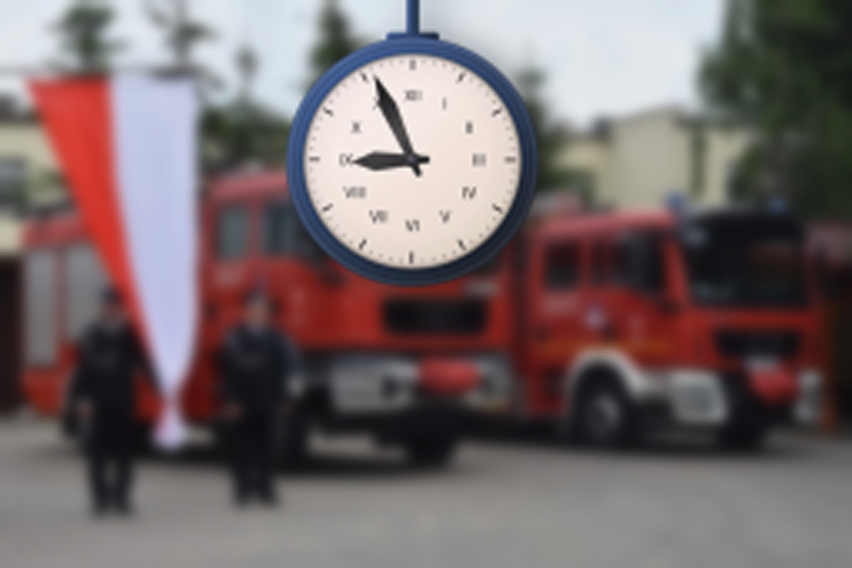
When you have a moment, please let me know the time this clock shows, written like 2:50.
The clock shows 8:56
